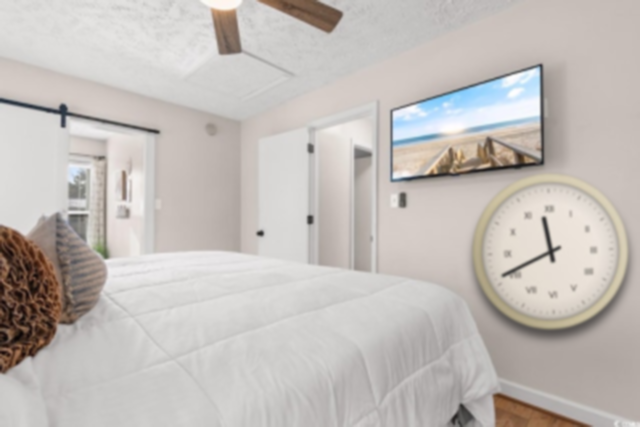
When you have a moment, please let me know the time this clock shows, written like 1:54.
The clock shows 11:41
